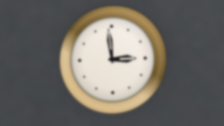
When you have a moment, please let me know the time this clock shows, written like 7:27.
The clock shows 2:59
